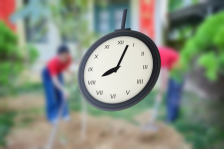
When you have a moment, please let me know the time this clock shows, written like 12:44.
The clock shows 8:03
